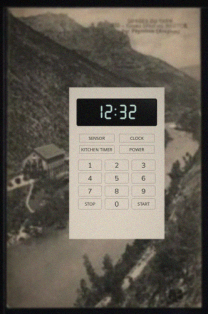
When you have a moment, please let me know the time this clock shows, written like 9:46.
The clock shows 12:32
